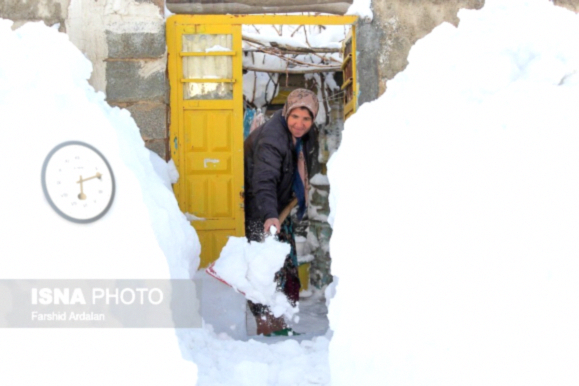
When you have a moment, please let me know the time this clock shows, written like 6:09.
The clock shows 6:13
